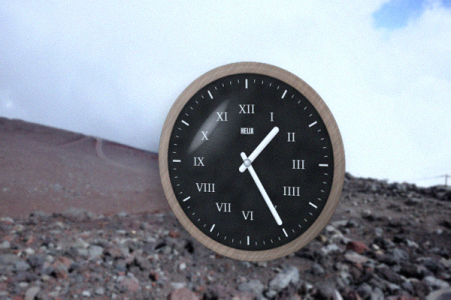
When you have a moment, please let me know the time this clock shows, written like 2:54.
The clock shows 1:25
